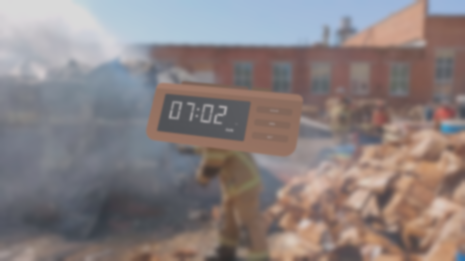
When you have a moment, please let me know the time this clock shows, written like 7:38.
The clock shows 7:02
